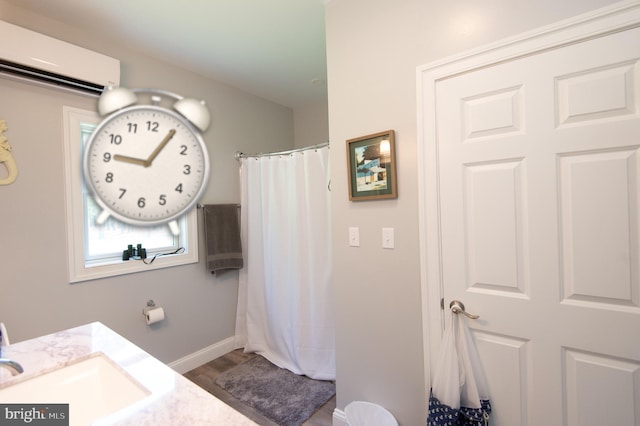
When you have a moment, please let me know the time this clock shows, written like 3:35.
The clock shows 9:05
